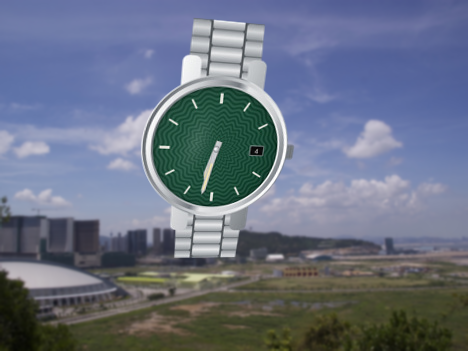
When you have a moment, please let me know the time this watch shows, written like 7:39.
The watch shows 6:32
